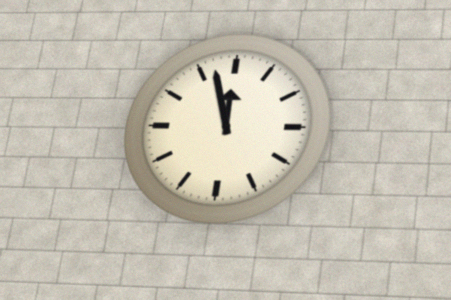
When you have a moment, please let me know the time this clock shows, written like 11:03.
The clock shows 11:57
